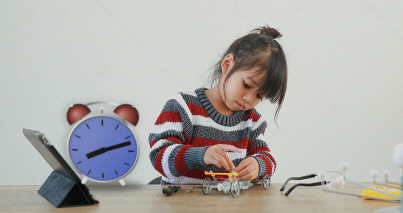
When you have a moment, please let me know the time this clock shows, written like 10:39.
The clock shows 8:12
